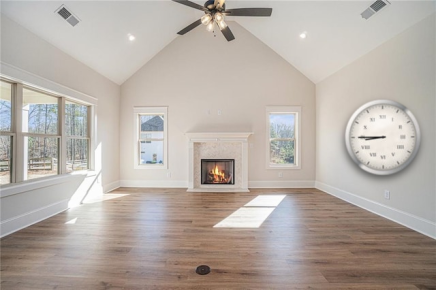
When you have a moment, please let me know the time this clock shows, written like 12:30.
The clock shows 8:45
